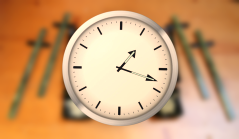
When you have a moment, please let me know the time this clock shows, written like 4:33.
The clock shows 1:18
